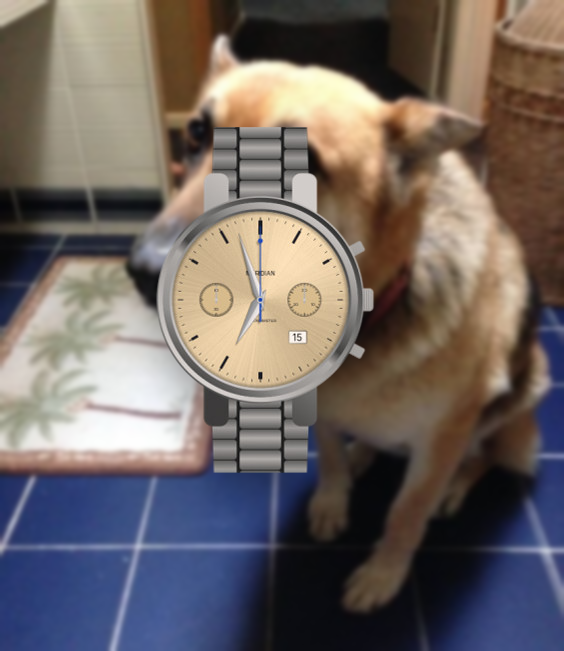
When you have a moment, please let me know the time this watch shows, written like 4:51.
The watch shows 6:57
